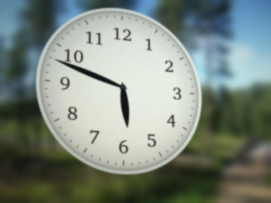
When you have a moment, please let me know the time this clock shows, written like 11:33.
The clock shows 5:48
